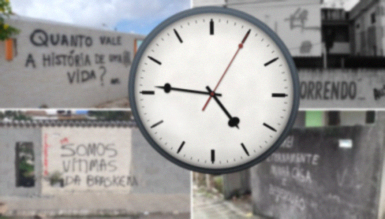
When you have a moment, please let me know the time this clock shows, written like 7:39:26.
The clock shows 4:46:05
